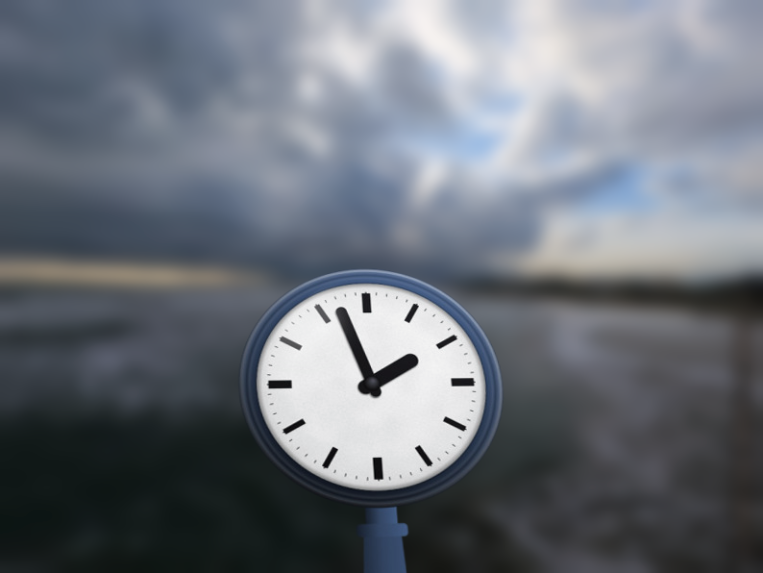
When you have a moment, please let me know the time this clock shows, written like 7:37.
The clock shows 1:57
